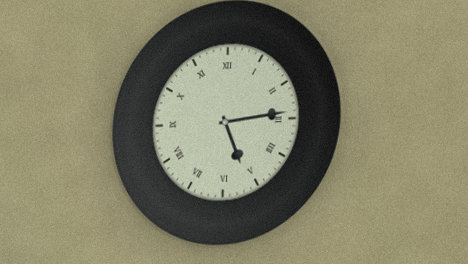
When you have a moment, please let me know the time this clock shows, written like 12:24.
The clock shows 5:14
